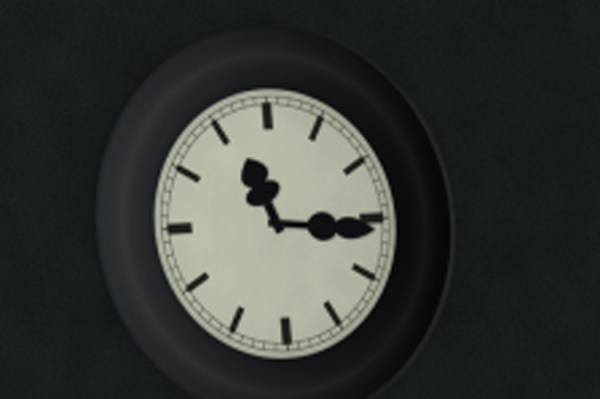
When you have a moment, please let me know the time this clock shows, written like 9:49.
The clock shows 11:16
